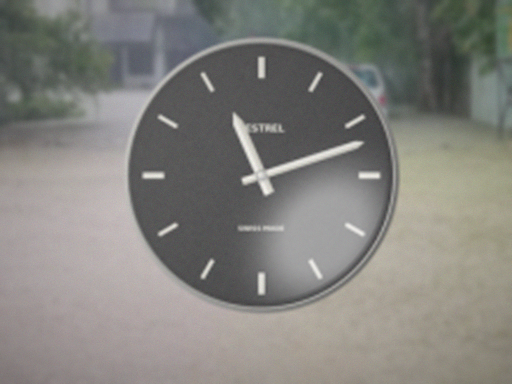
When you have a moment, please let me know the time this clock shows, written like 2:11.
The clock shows 11:12
